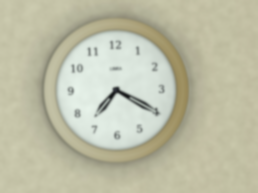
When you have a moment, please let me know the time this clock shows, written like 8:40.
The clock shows 7:20
